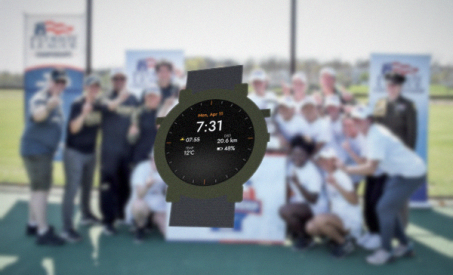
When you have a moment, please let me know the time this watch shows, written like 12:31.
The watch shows 7:31
